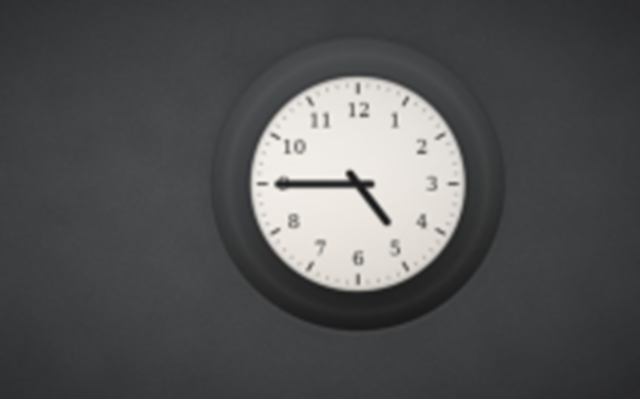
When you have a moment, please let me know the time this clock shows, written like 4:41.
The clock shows 4:45
